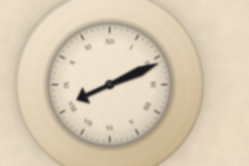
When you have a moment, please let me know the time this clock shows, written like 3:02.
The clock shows 8:11
